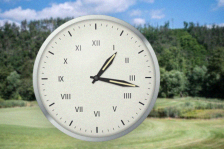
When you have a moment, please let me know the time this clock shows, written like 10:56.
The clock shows 1:17
